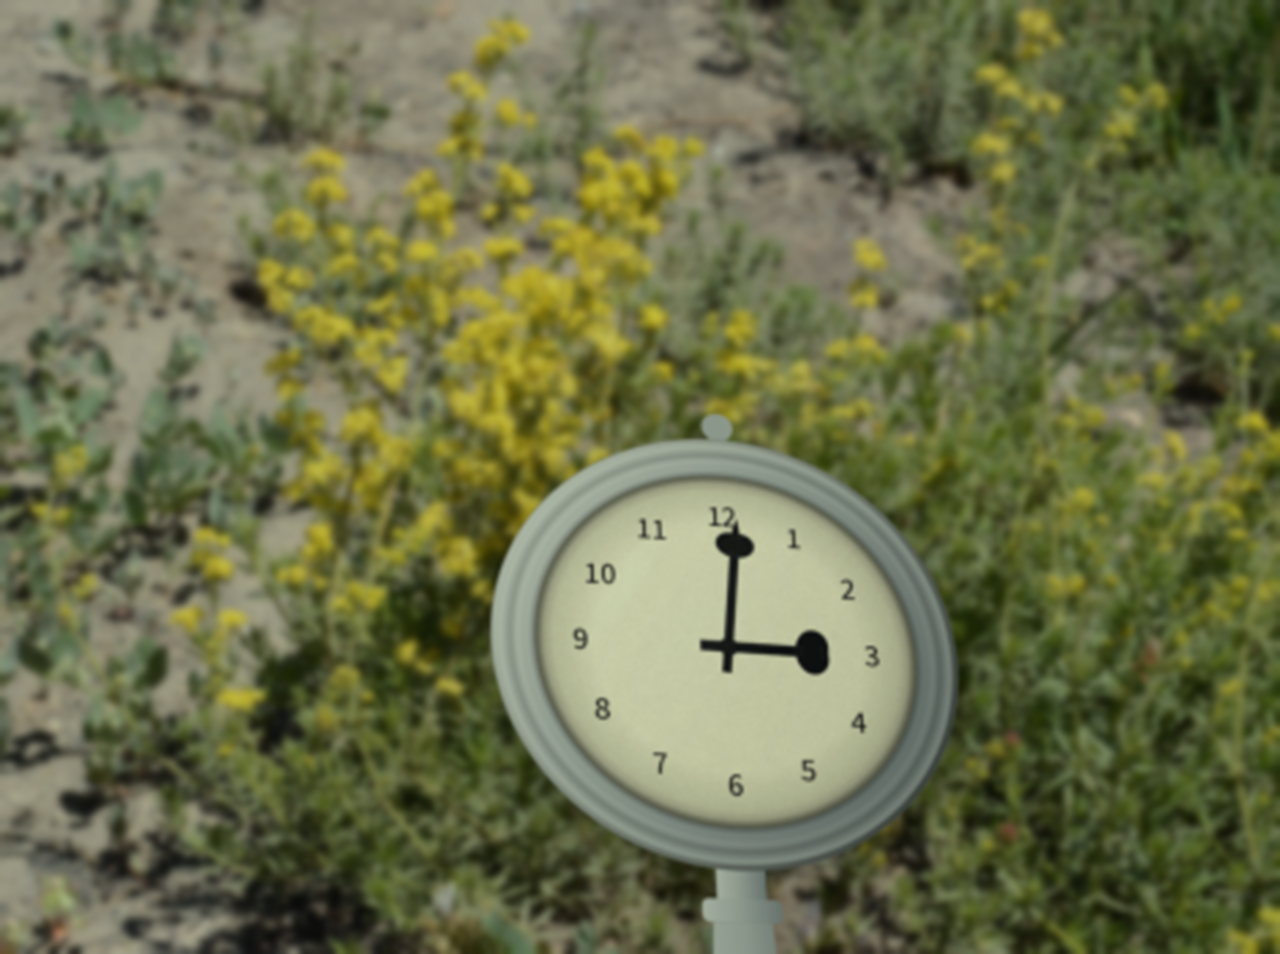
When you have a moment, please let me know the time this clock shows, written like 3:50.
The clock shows 3:01
